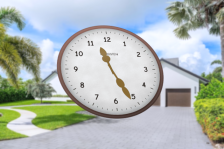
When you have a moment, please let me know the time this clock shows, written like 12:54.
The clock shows 11:26
